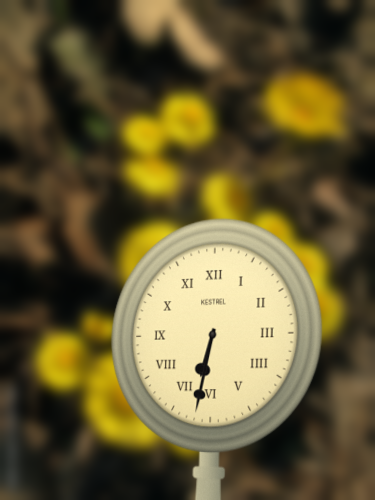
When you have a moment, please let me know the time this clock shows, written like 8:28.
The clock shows 6:32
